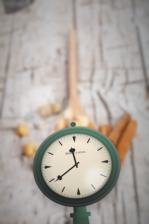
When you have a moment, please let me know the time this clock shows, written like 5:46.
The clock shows 11:39
